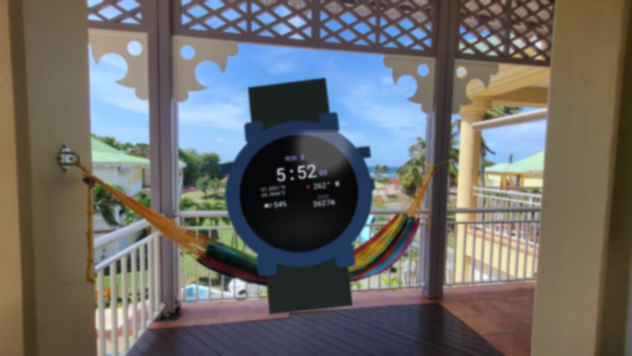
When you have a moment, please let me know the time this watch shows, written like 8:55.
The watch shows 5:52
